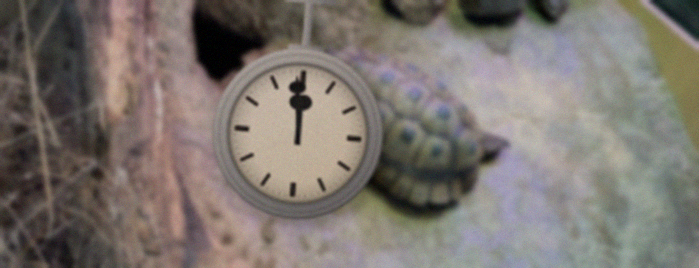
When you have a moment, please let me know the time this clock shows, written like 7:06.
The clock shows 11:59
